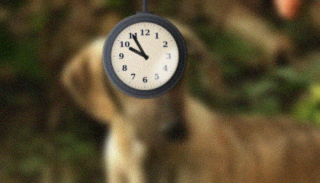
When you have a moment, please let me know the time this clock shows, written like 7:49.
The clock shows 9:55
